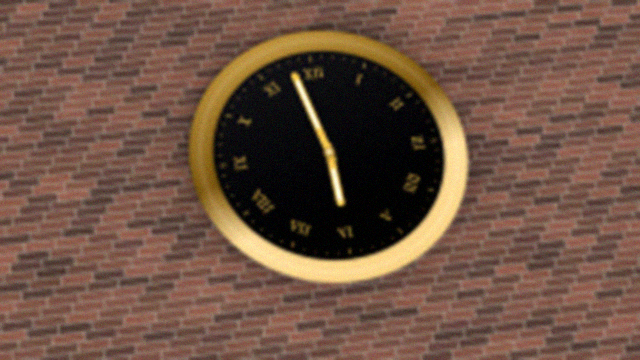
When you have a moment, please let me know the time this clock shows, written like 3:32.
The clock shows 5:58
